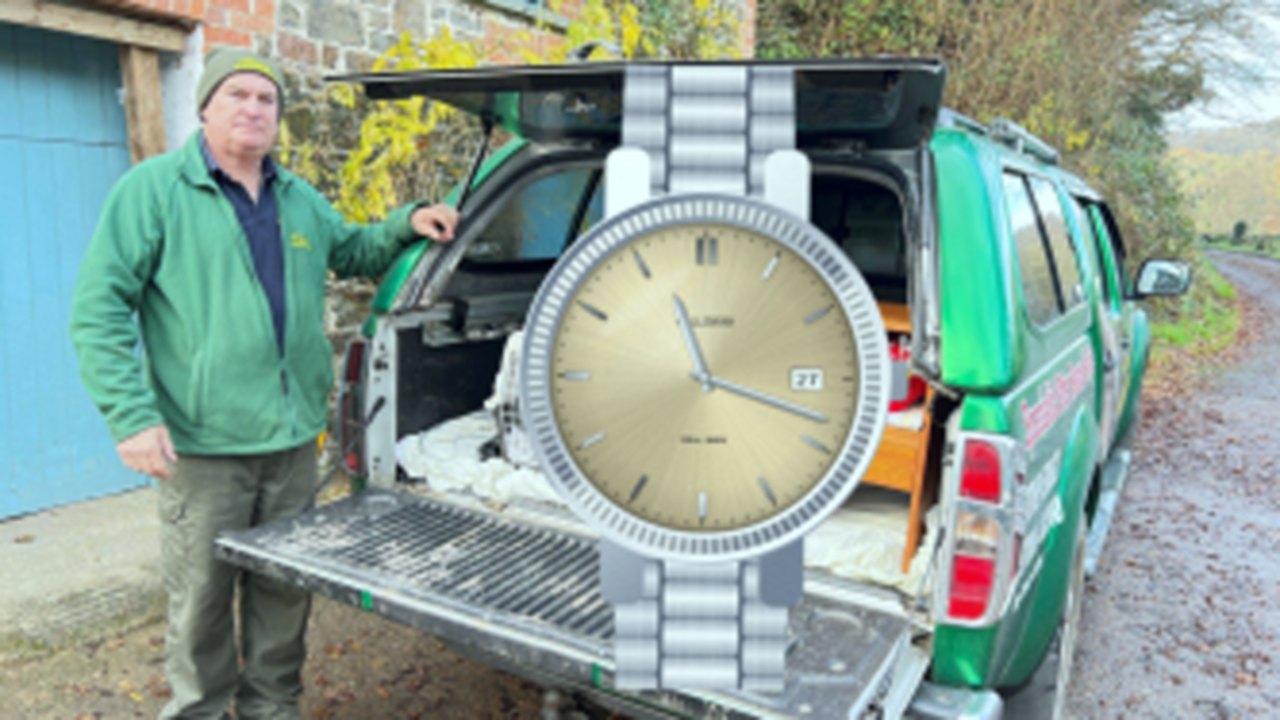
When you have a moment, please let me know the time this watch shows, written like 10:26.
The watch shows 11:18
